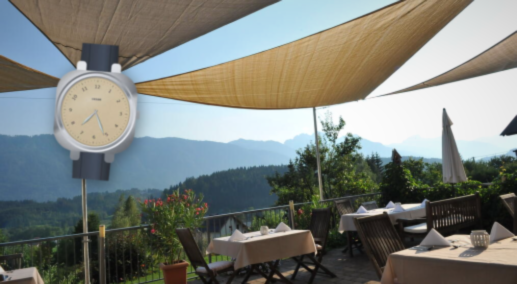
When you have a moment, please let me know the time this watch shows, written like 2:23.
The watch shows 7:26
